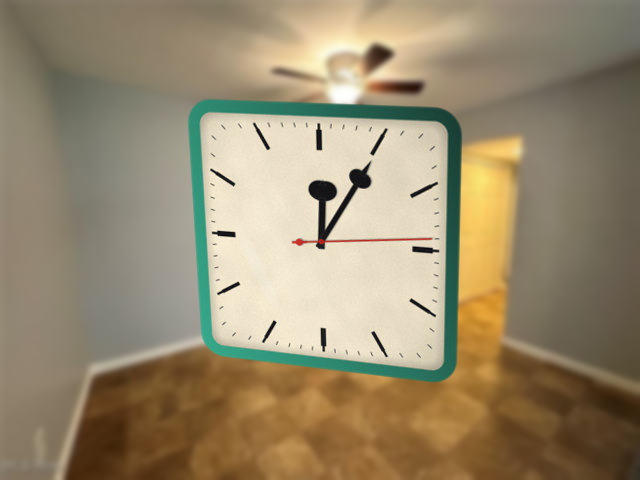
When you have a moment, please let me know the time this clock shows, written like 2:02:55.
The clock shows 12:05:14
